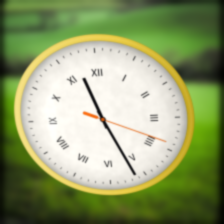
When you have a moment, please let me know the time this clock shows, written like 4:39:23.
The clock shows 11:26:19
